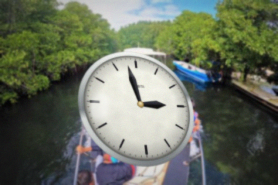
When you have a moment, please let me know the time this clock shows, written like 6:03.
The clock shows 2:58
